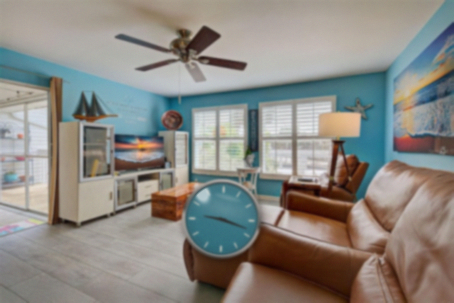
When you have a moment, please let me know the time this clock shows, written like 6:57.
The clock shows 9:18
